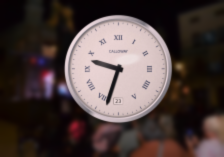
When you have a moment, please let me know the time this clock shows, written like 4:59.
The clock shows 9:33
